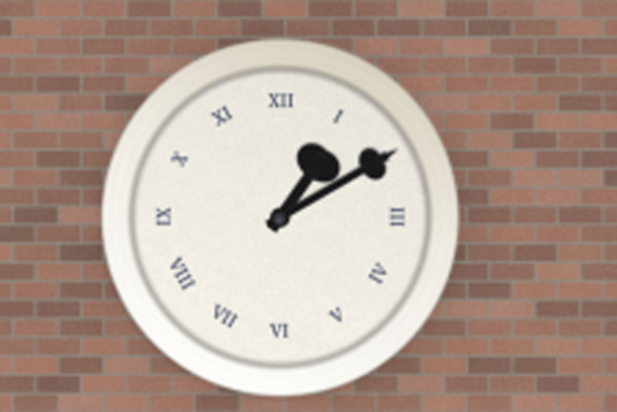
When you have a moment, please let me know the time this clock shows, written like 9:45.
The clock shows 1:10
